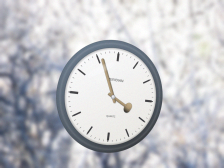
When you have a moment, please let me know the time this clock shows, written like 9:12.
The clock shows 3:56
